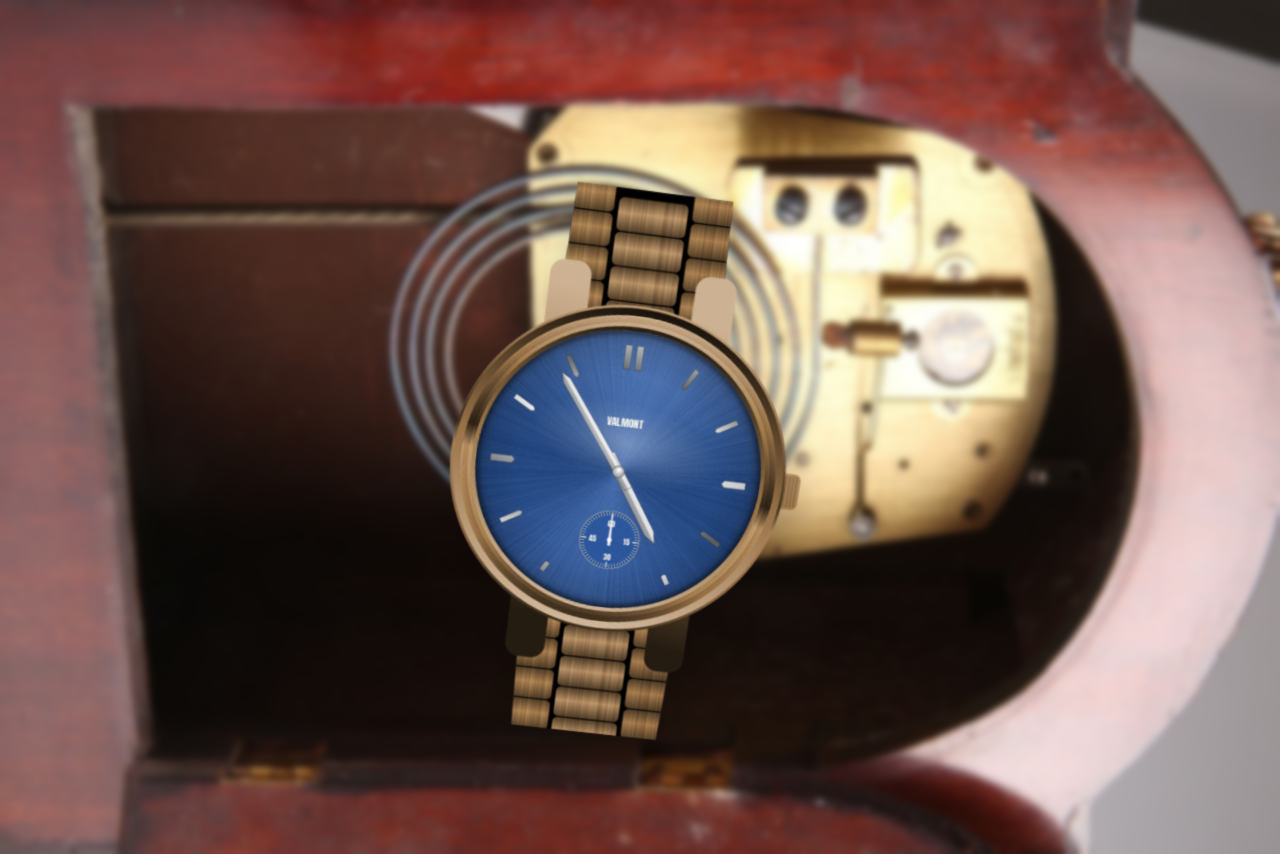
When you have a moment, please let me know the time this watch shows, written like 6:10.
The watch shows 4:54
